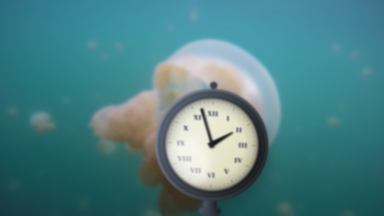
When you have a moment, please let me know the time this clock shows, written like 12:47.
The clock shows 1:57
